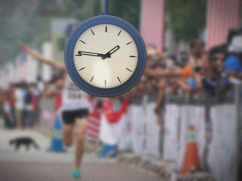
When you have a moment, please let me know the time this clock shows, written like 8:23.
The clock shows 1:46
